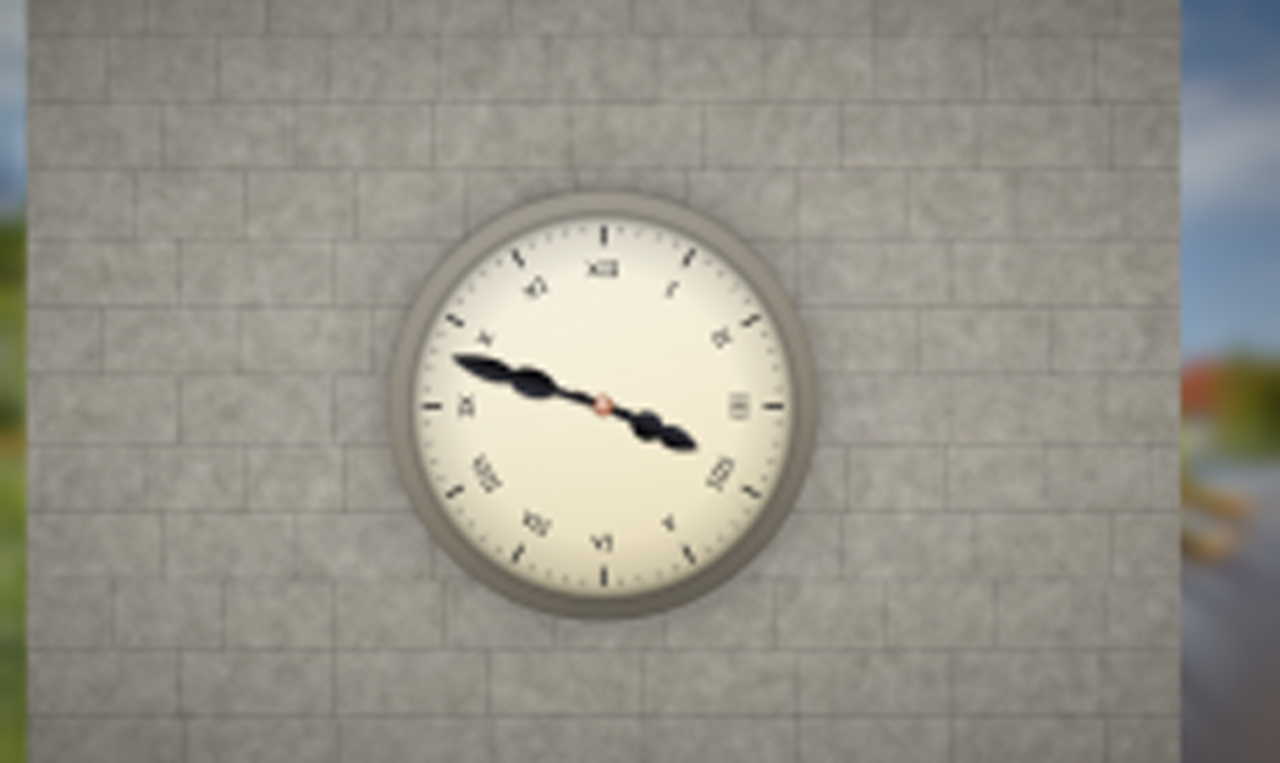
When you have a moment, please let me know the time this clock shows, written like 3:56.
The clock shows 3:48
